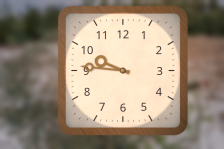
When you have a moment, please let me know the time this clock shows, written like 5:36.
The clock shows 9:46
